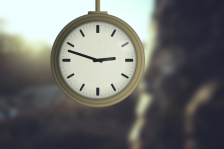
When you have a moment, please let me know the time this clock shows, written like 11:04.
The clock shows 2:48
